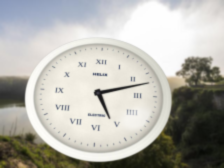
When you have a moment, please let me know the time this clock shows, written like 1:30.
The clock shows 5:12
